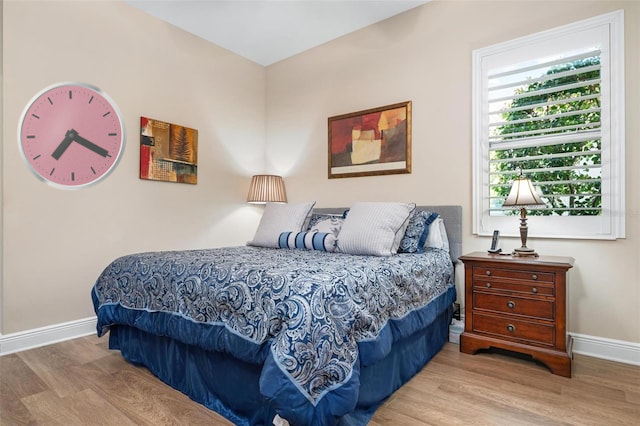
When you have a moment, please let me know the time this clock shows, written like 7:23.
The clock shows 7:20
